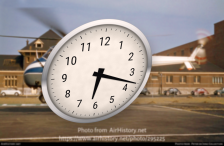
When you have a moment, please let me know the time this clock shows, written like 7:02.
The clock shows 6:18
